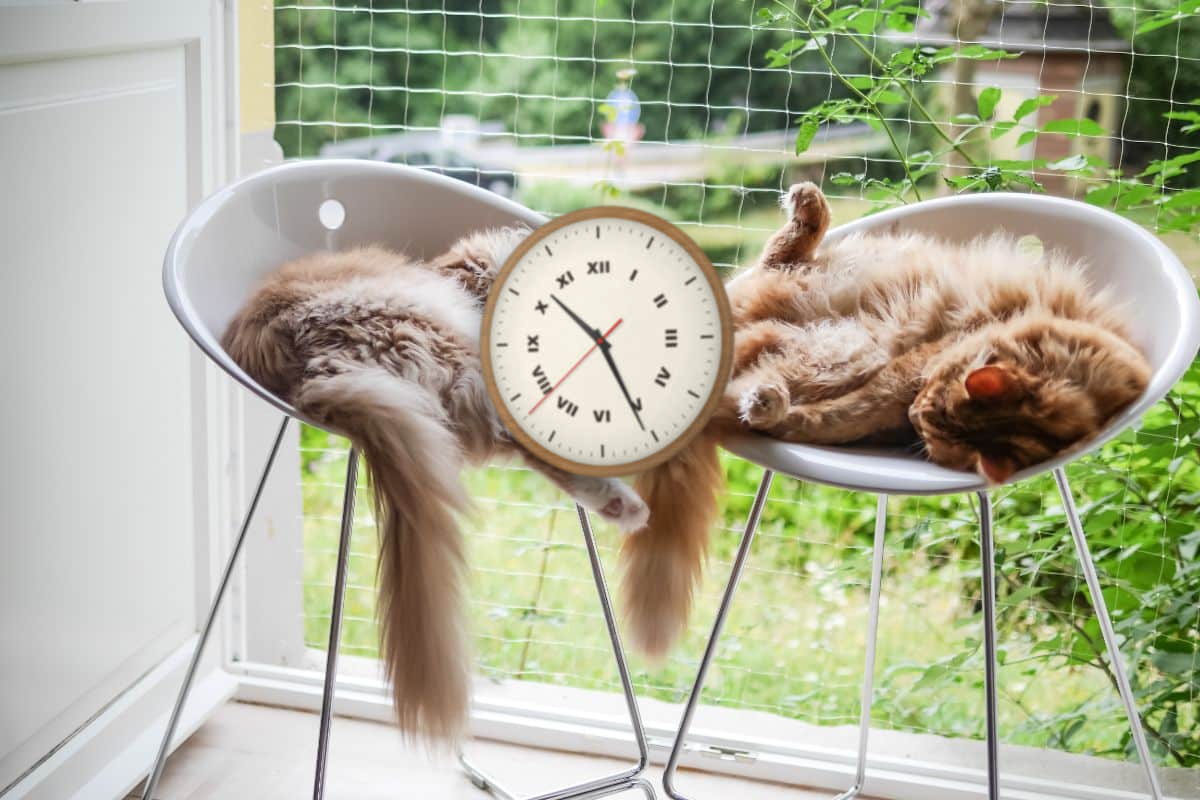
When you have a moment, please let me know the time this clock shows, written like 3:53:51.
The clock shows 10:25:38
